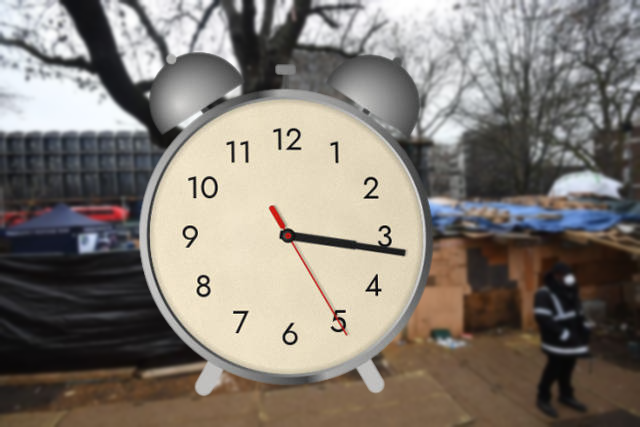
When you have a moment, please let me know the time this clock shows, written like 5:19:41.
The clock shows 3:16:25
